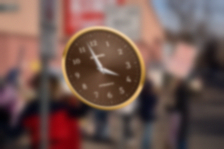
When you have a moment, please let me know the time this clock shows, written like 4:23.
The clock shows 3:58
